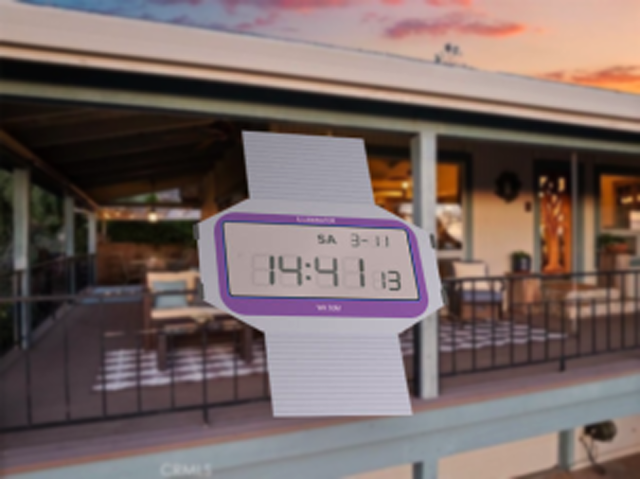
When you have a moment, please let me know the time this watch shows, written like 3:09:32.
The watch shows 14:41:13
